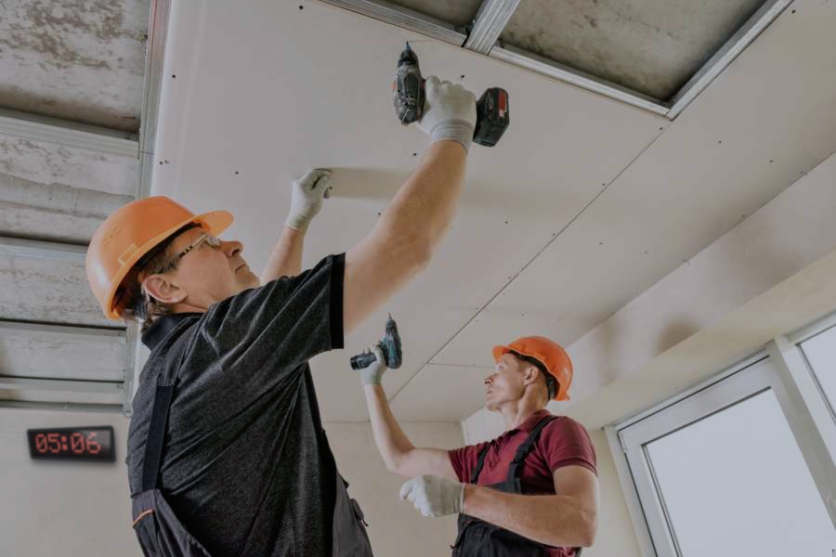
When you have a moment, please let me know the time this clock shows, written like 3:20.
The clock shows 5:06
